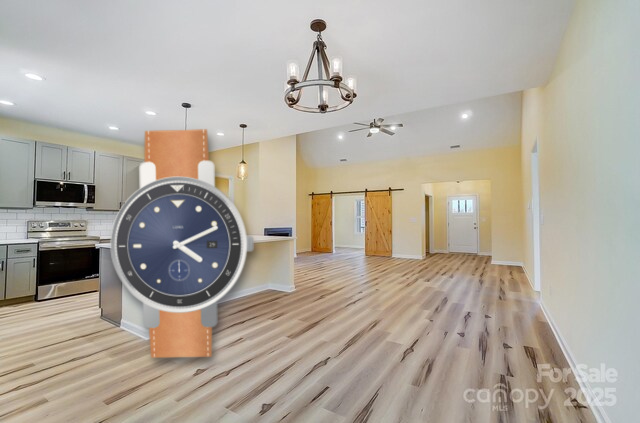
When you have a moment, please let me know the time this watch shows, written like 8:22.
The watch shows 4:11
